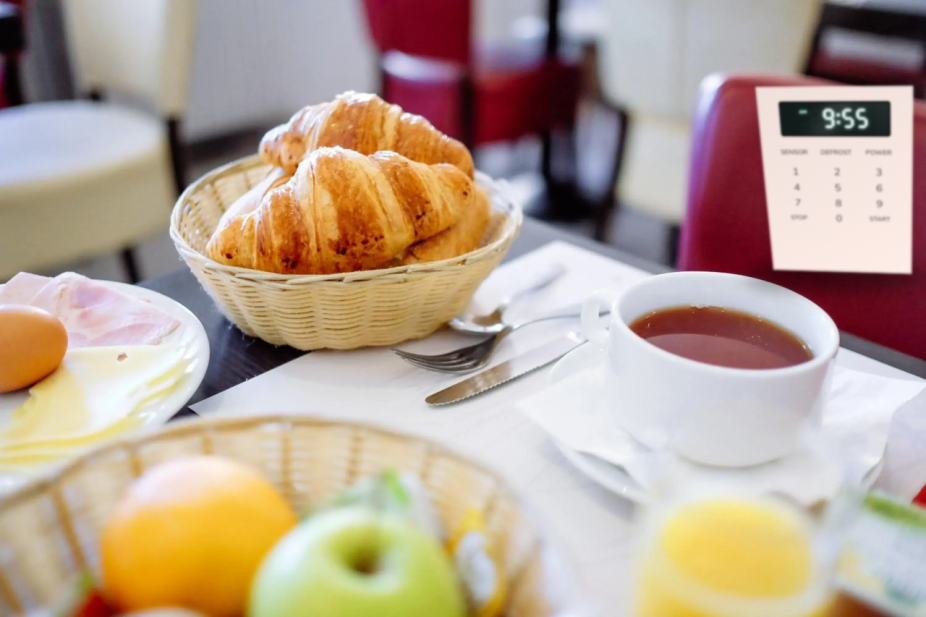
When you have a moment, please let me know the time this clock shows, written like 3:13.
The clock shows 9:55
